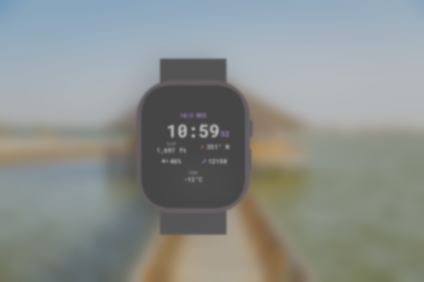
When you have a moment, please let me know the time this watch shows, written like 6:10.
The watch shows 10:59
